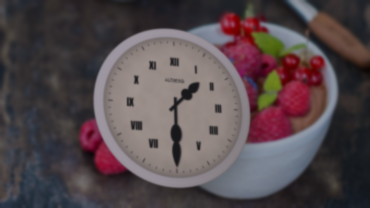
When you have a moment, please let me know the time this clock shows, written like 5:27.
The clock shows 1:30
